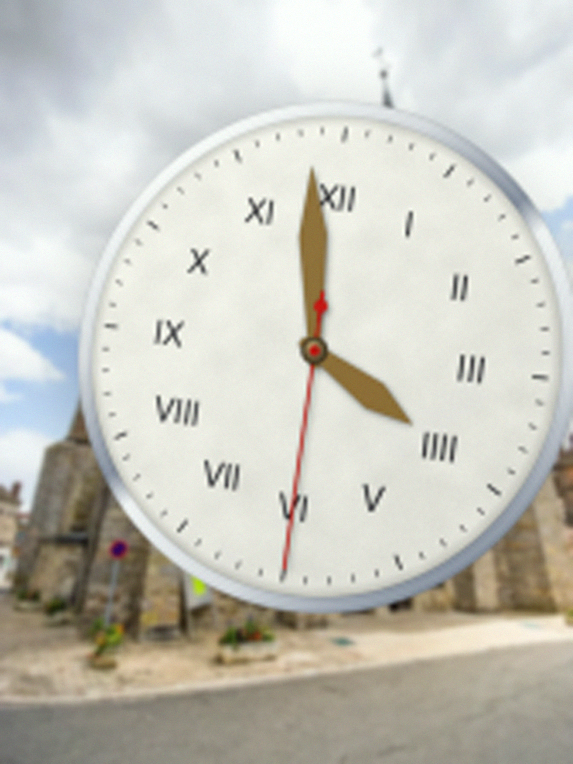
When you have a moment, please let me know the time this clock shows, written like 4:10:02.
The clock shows 3:58:30
